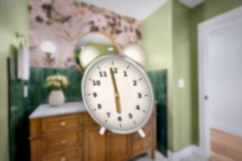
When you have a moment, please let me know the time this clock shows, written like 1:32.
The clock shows 5:59
